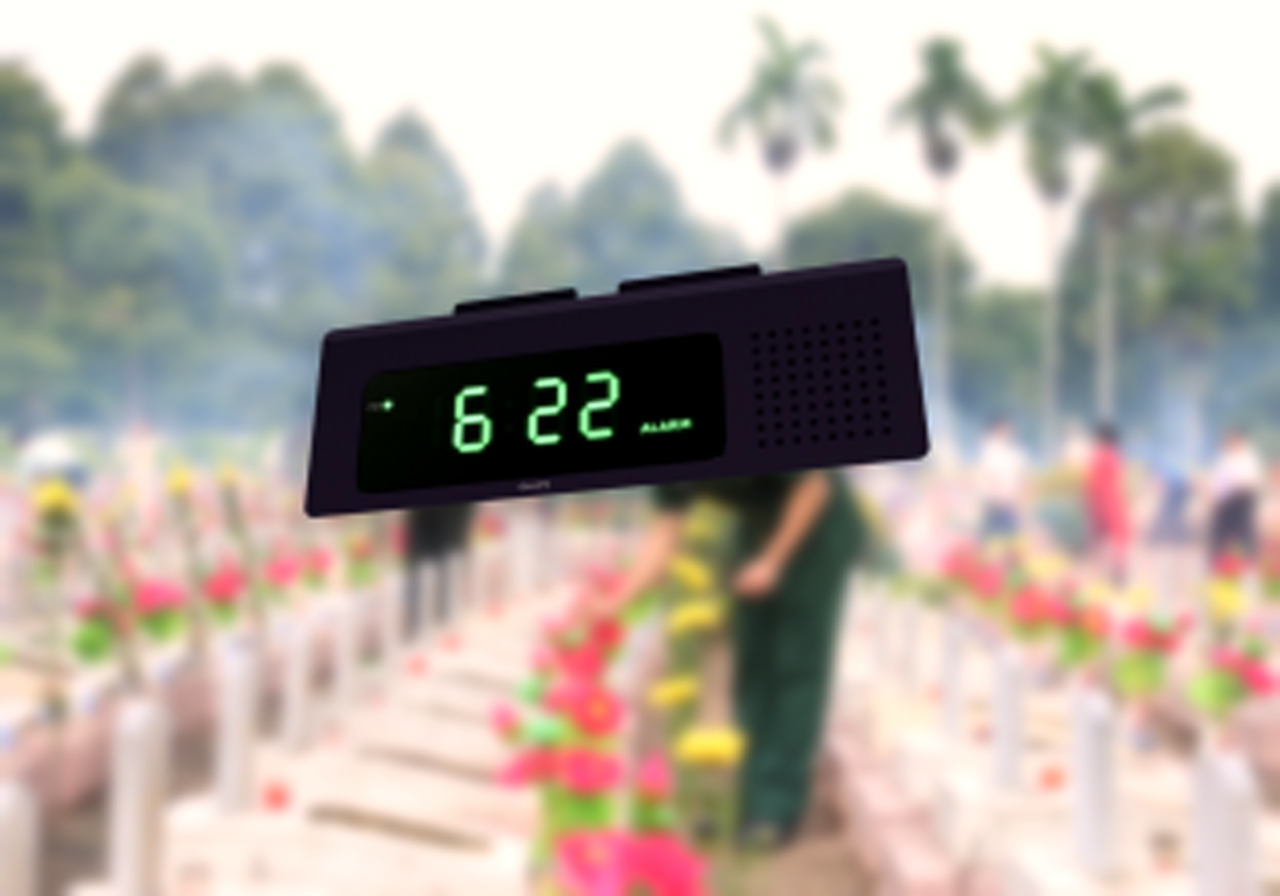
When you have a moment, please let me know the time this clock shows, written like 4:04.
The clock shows 6:22
